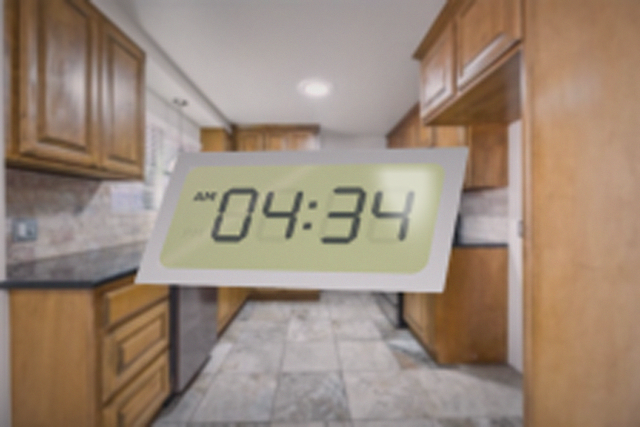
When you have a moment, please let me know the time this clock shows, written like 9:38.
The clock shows 4:34
